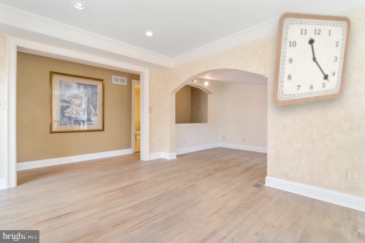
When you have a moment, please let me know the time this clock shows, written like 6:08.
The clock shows 11:23
